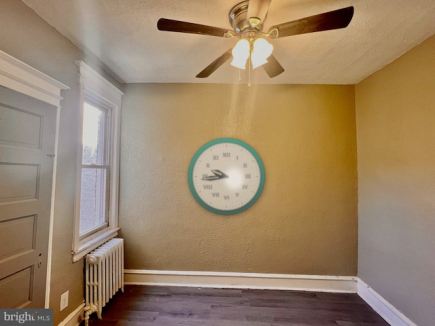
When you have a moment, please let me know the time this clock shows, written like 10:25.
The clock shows 9:44
